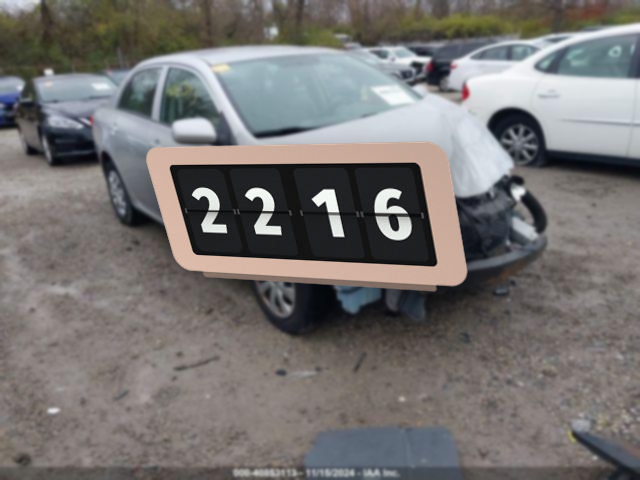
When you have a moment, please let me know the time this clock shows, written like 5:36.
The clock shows 22:16
